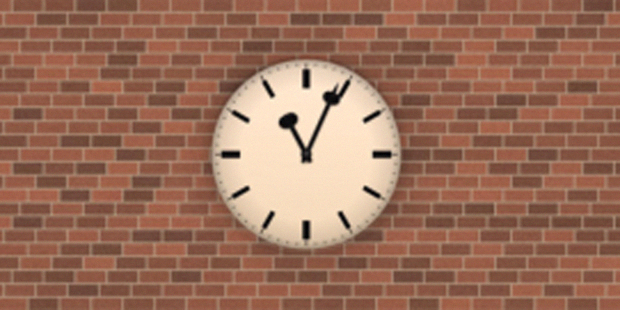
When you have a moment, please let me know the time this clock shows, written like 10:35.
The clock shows 11:04
